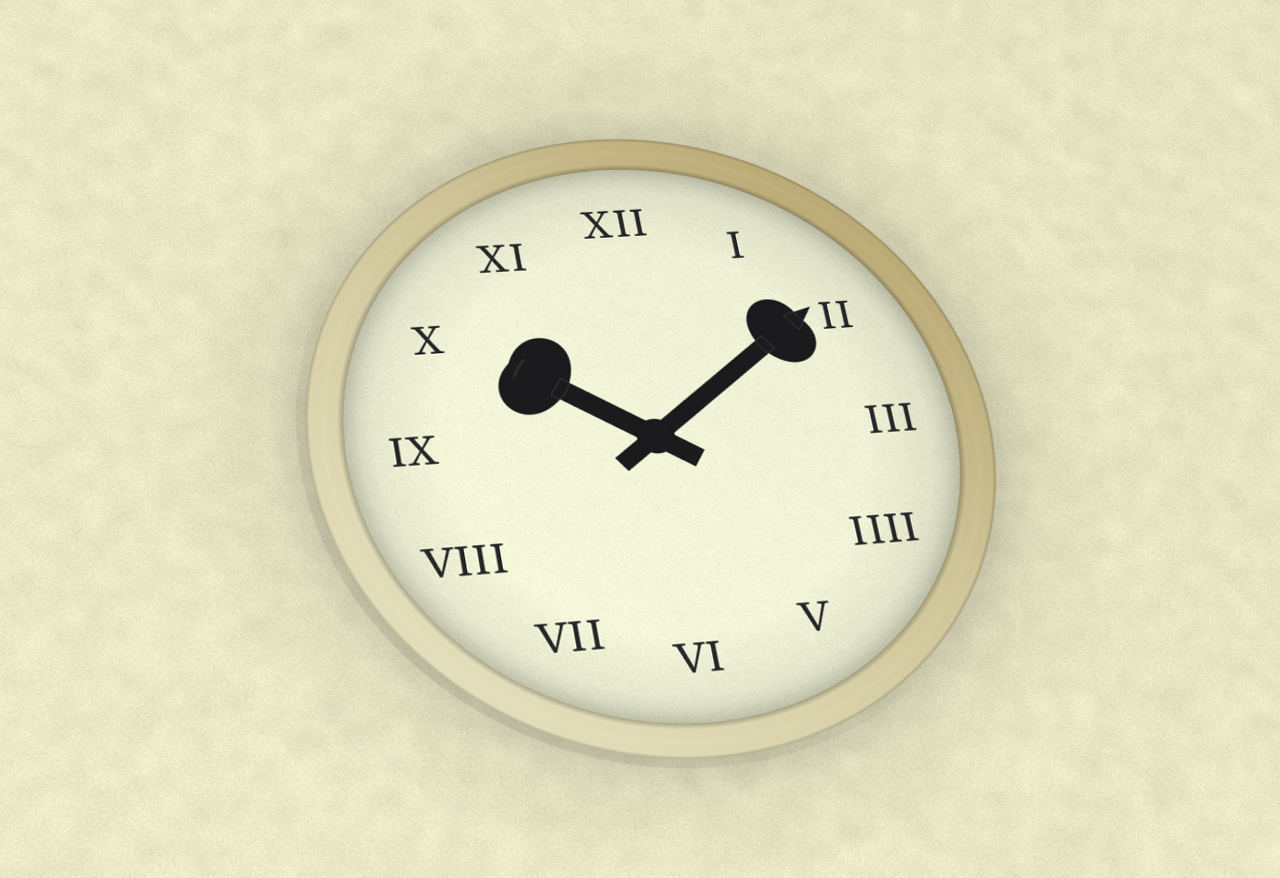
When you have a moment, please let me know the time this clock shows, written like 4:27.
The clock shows 10:09
